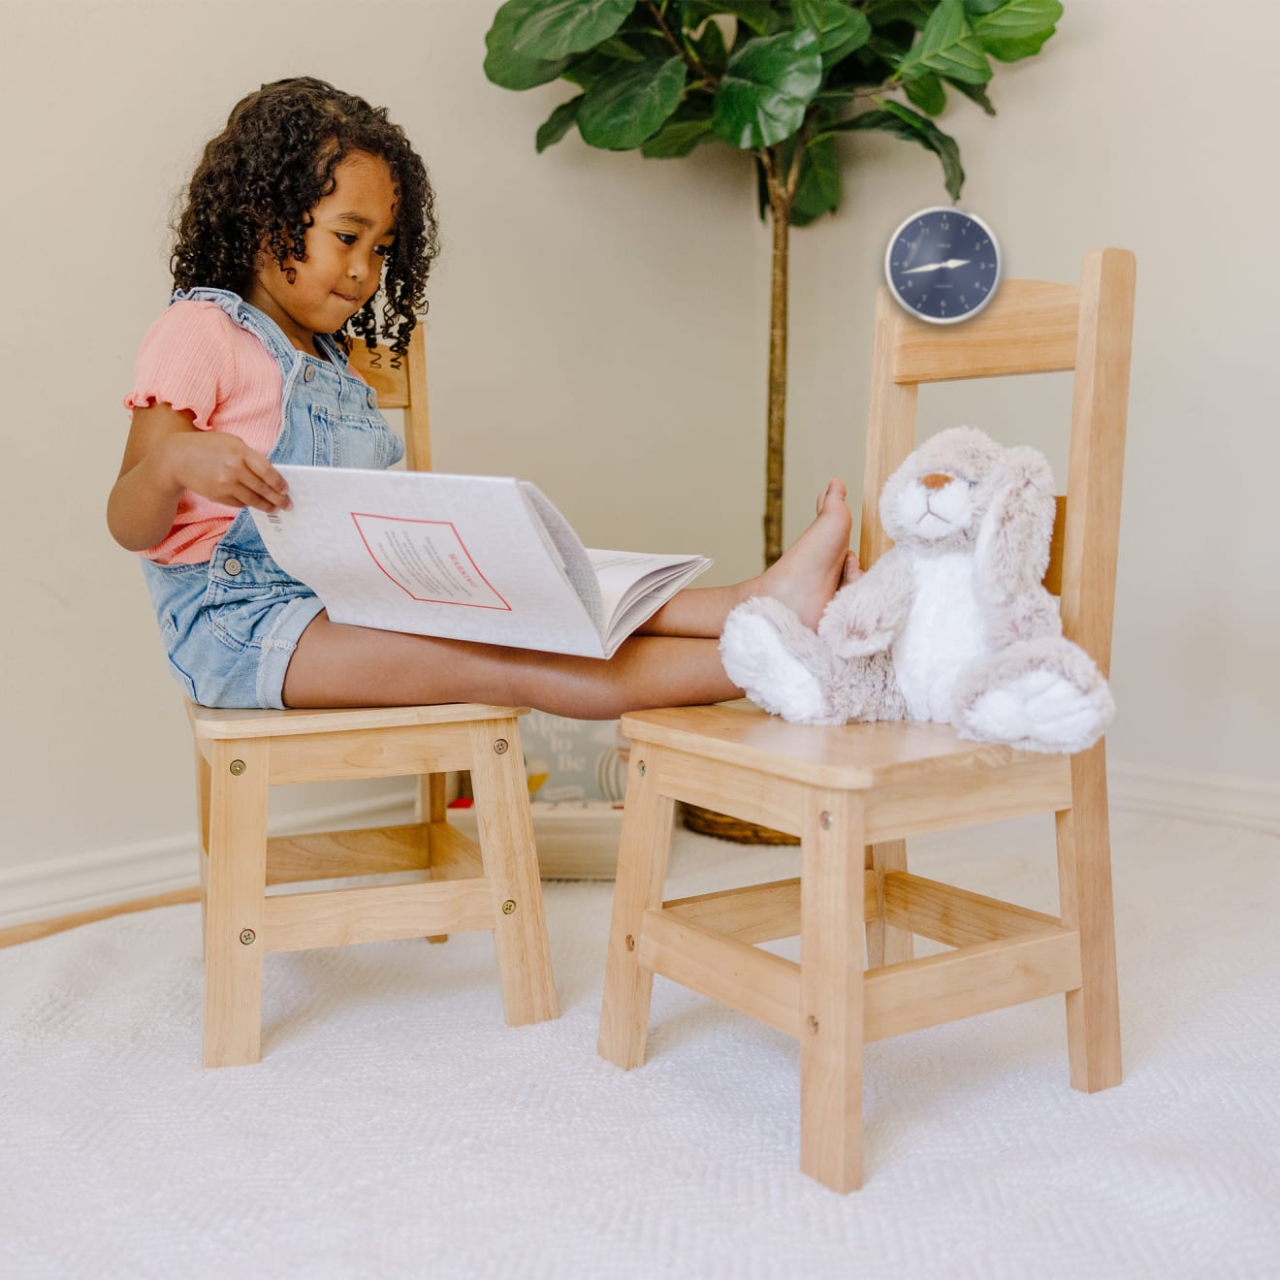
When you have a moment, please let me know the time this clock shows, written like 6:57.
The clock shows 2:43
